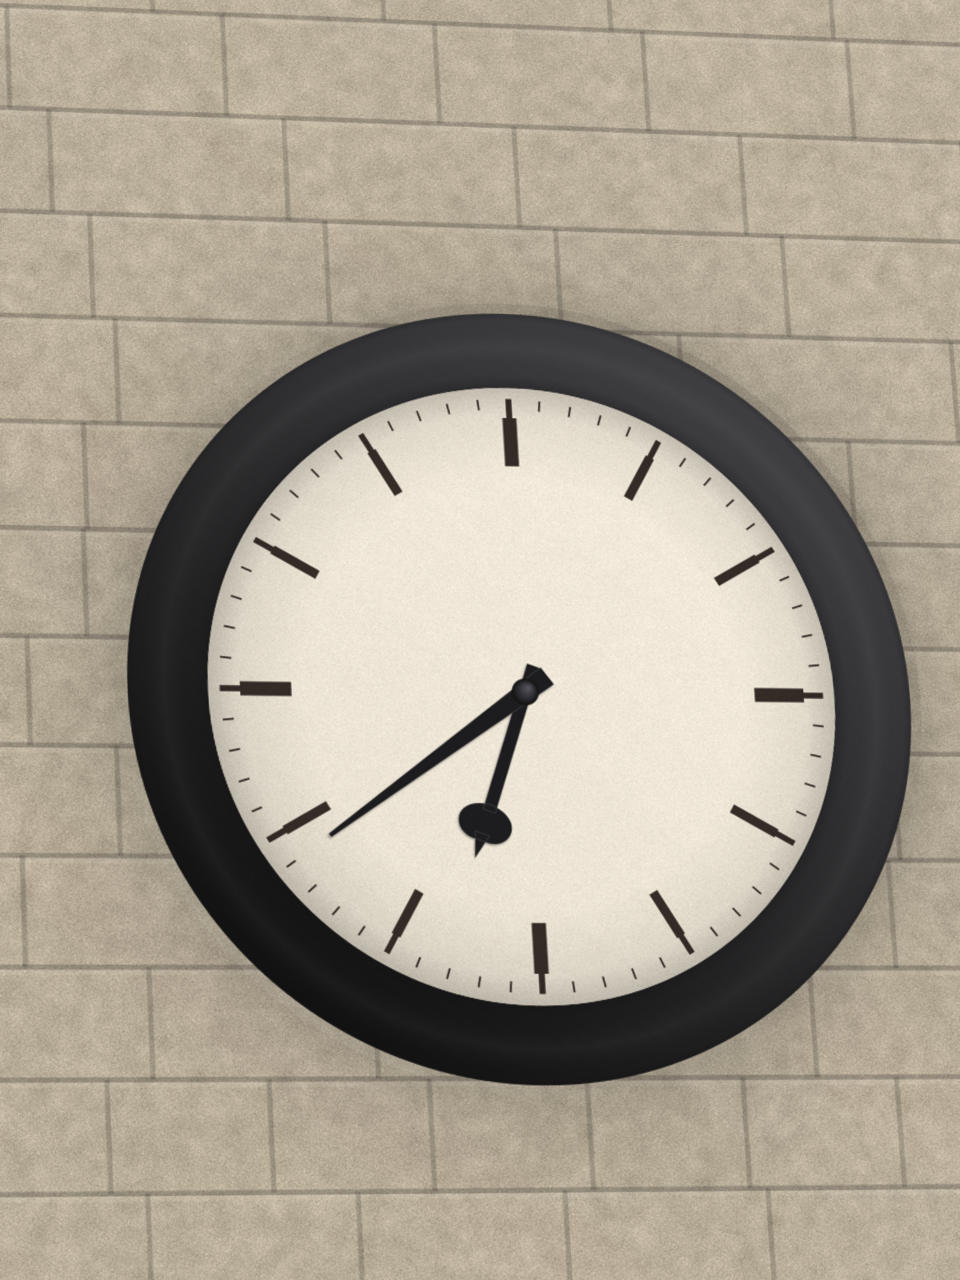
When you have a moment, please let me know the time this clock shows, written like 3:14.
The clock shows 6:39
